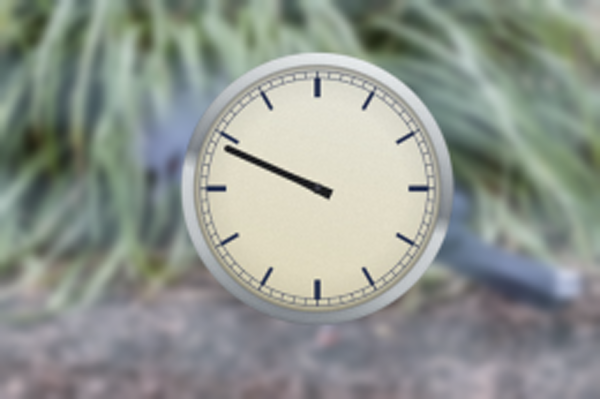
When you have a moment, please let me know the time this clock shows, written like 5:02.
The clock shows 9:49
